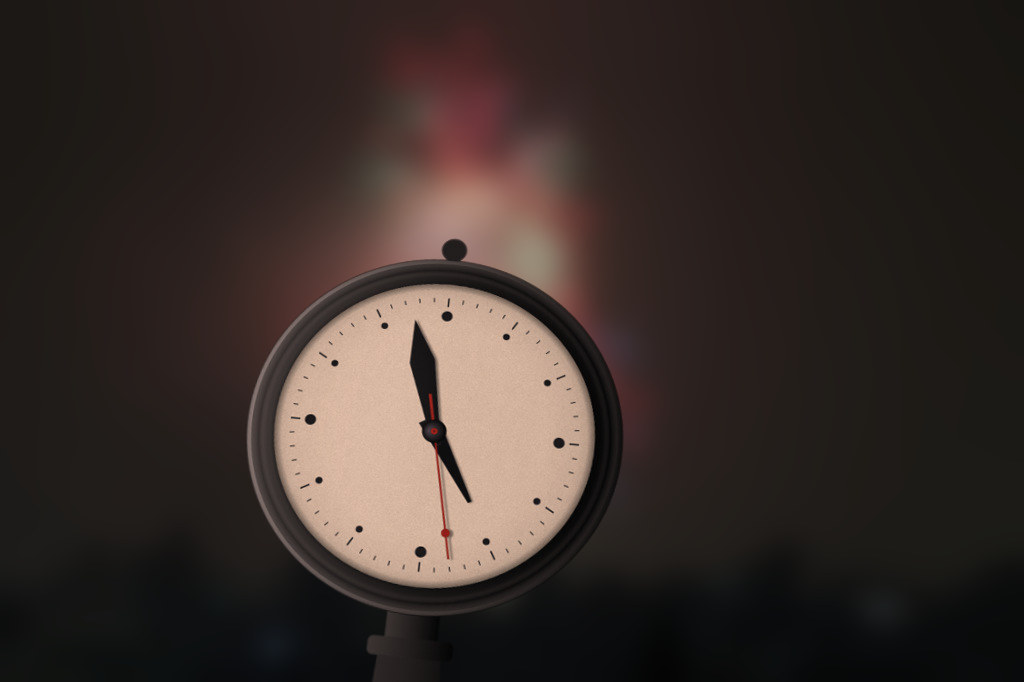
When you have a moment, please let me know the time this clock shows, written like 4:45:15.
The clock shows 4:57:28
